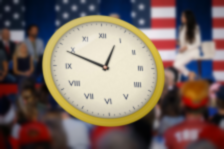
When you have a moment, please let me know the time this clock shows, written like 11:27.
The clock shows 12:49
